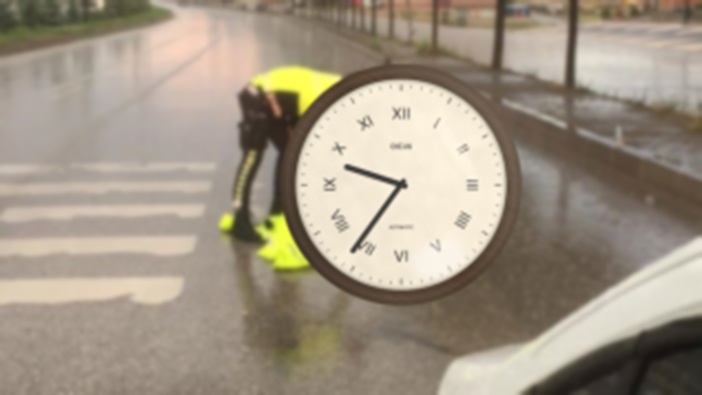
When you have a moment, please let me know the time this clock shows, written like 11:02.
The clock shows 9:36
